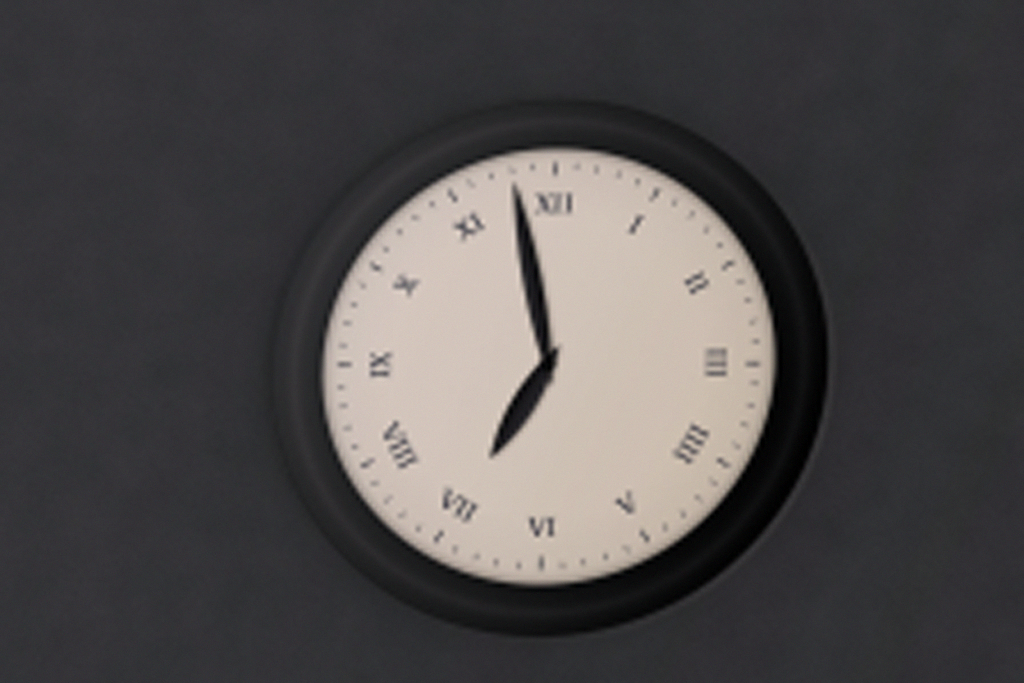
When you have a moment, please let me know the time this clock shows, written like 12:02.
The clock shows 6:58
